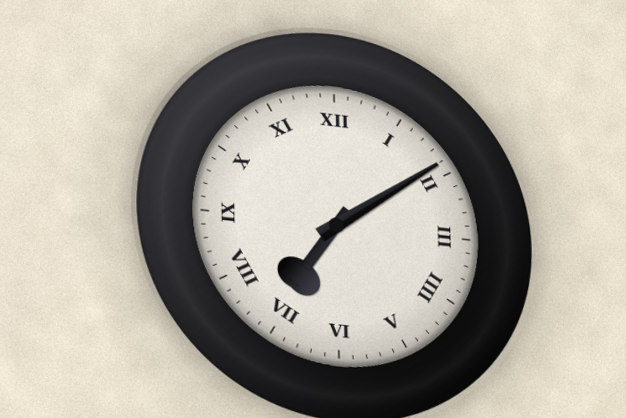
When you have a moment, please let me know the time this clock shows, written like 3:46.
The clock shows 7:09
